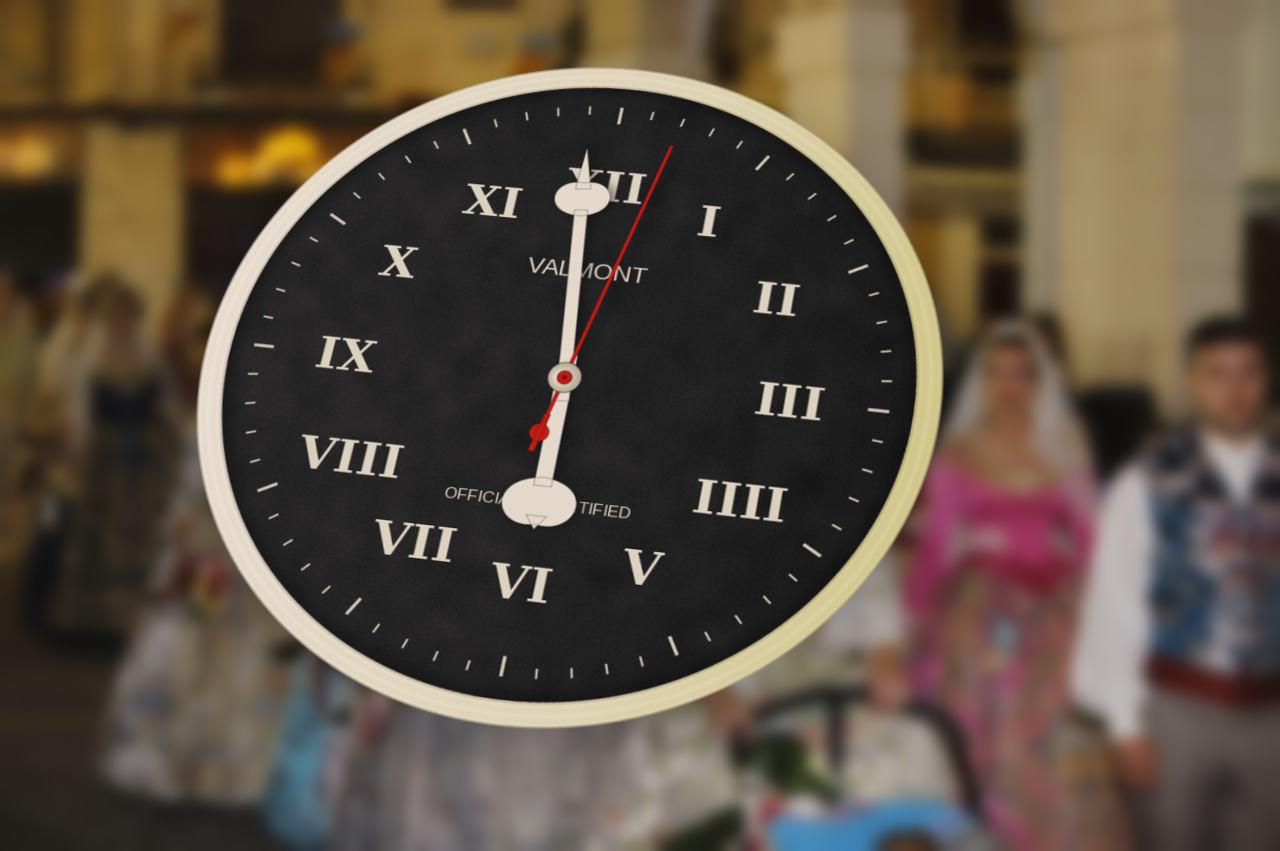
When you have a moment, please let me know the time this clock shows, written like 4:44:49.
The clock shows 5:59:02
